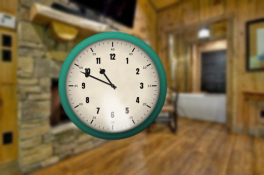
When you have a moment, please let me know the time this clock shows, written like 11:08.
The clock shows 10:49
